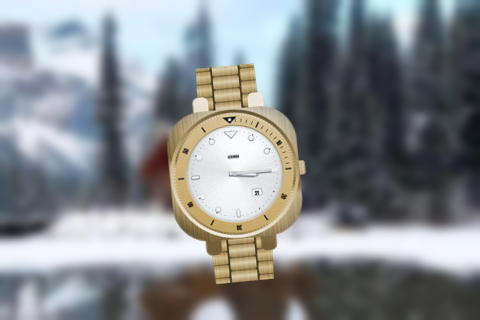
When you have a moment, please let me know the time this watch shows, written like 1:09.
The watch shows 3:15
